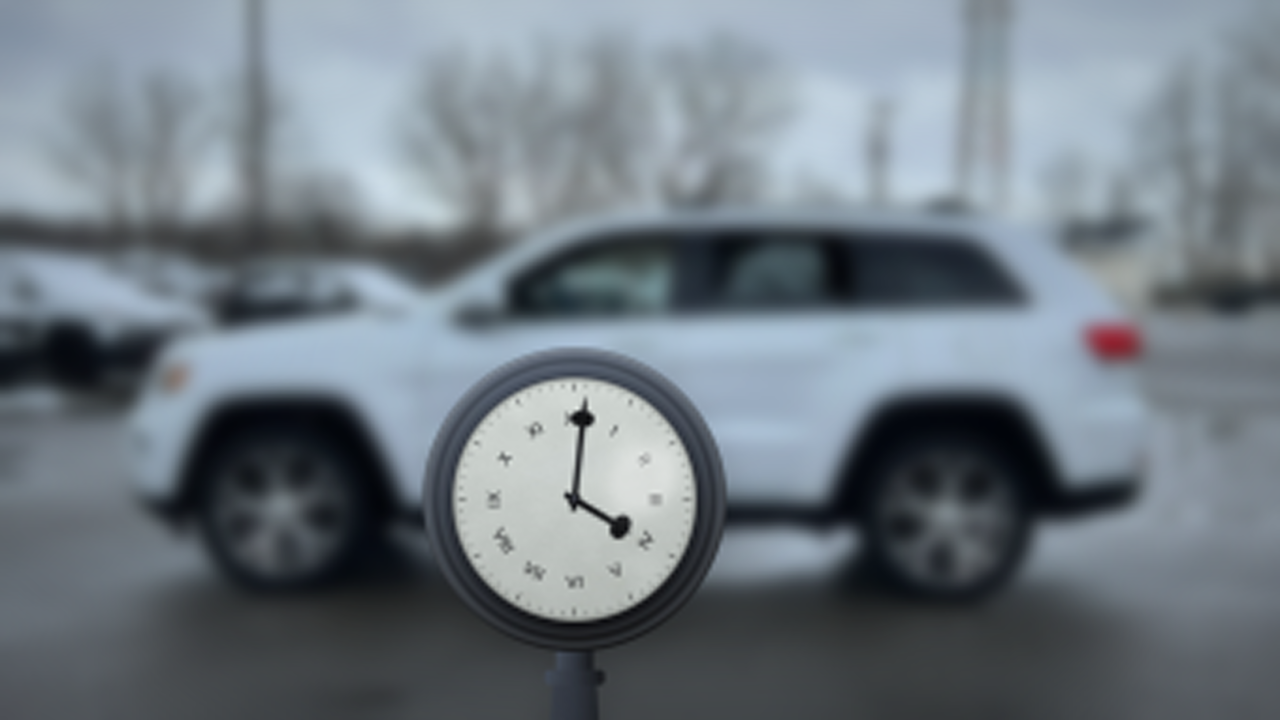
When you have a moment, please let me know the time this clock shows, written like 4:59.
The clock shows 4:01
